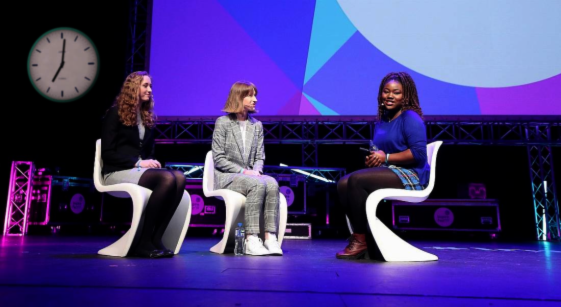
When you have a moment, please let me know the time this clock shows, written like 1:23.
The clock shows 7:01
